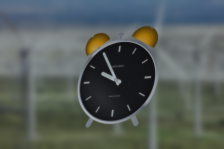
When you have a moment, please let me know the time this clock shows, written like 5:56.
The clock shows 9:55
